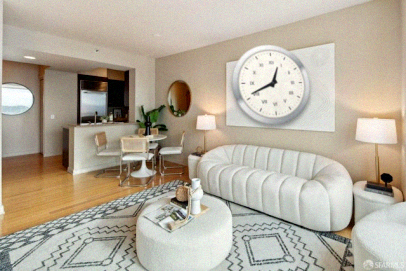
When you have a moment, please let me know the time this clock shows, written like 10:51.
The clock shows 12:41
